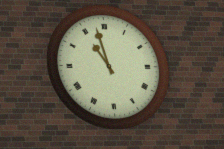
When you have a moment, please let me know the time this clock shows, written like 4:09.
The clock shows 10:58
